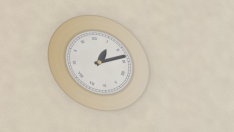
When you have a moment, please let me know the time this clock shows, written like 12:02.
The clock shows 1:13
